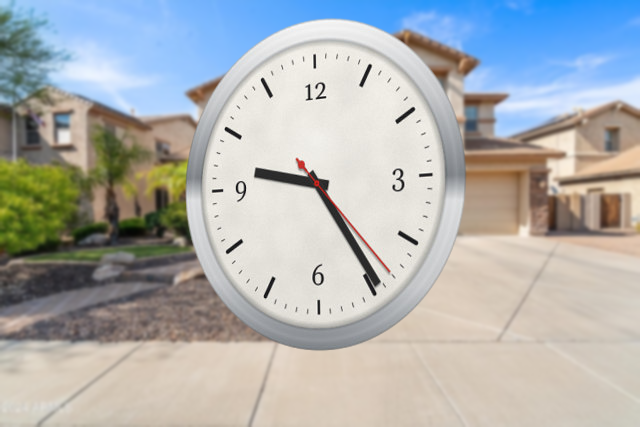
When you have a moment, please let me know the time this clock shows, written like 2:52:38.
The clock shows 9:24:23
